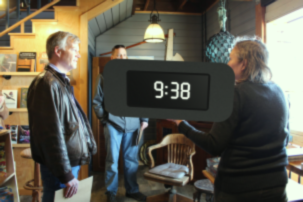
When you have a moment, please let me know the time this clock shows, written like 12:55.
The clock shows 9:38
